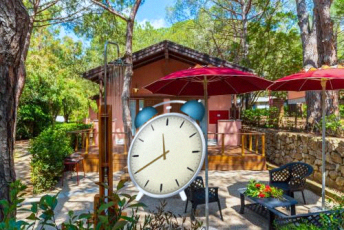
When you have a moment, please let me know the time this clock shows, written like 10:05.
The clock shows 11:40
